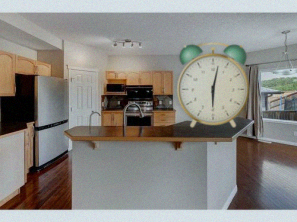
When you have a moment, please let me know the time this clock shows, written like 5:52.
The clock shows 6:02
